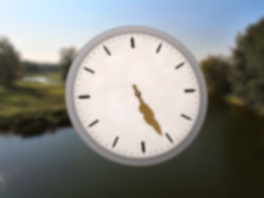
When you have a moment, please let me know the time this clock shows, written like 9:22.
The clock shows 5:26
